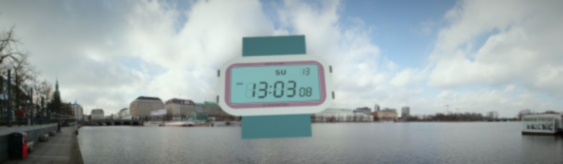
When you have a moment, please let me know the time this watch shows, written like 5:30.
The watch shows 13:03
